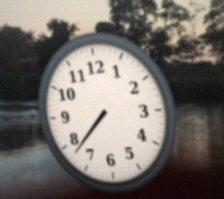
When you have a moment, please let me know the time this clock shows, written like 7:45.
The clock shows 7:38
